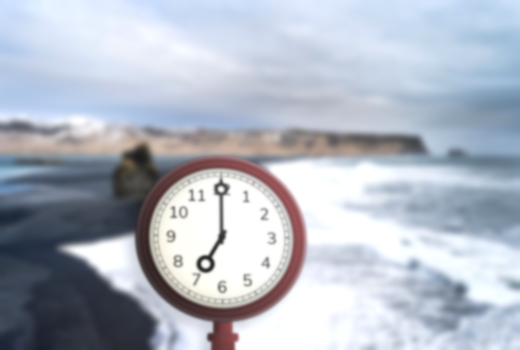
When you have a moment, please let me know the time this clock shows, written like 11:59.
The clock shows 7:00
